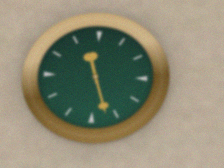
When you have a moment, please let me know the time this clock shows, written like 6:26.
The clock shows 11:27
